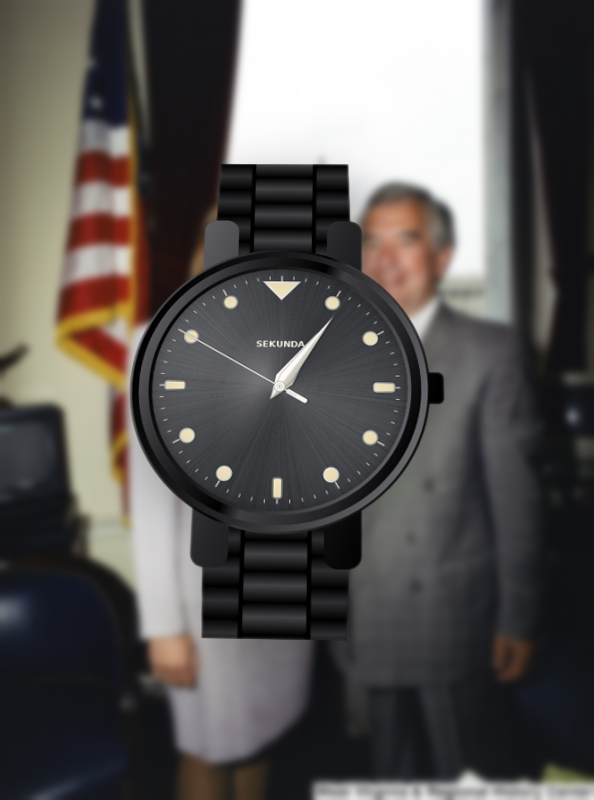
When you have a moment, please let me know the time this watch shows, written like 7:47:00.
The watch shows 1:05:50
